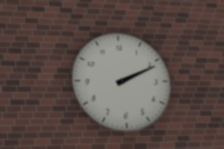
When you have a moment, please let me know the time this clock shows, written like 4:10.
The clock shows 2:11
